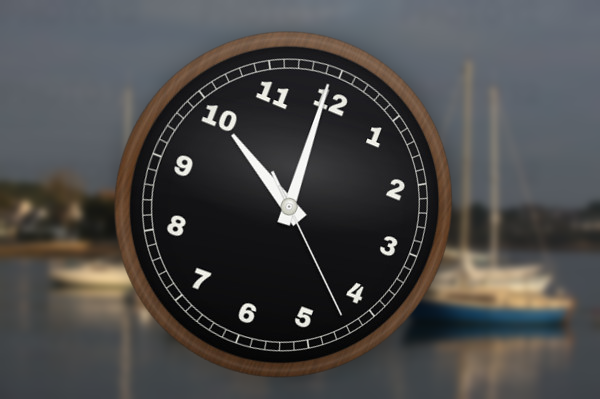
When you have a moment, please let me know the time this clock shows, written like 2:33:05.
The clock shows 9:59:22
